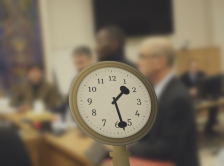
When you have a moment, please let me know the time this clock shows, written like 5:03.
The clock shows 1:28
